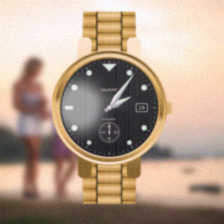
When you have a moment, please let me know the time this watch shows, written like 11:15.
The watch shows 2:06
